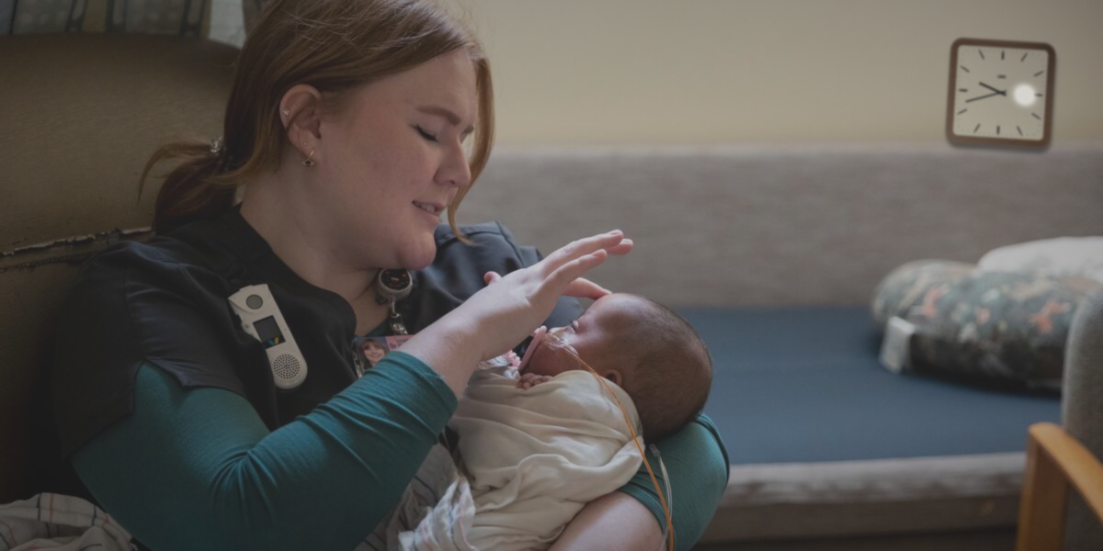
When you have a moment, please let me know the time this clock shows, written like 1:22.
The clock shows 9:42
